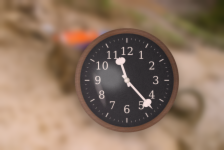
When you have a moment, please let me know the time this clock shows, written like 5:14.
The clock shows 11:23
